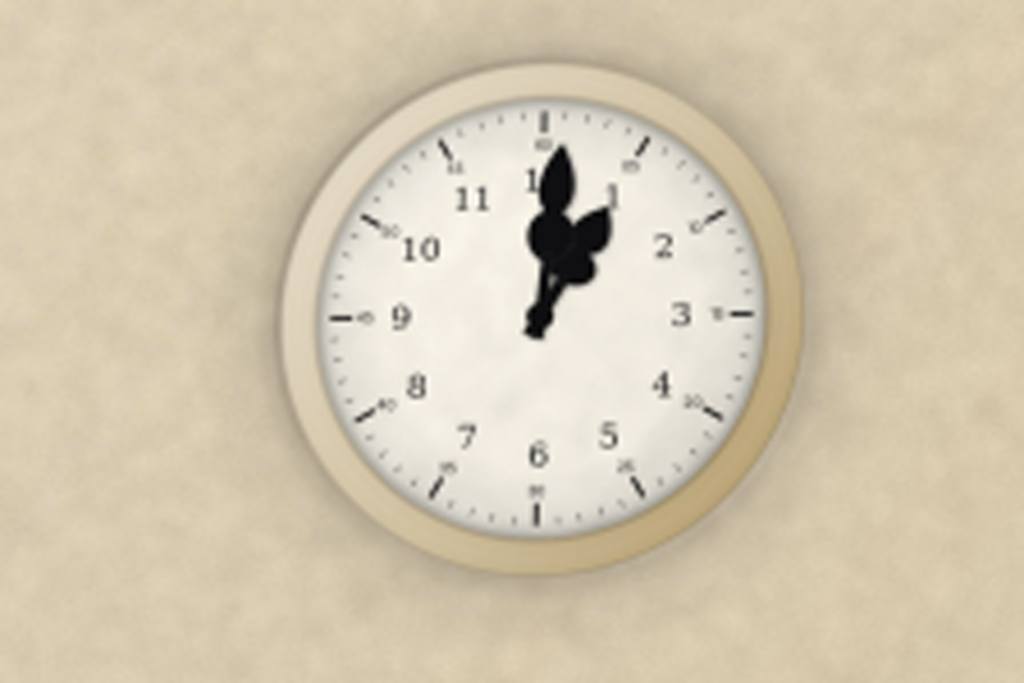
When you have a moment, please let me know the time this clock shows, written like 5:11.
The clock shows 1:01
